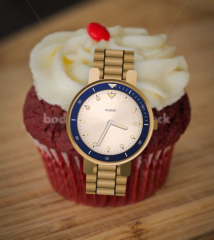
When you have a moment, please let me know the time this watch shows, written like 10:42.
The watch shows 3:34
